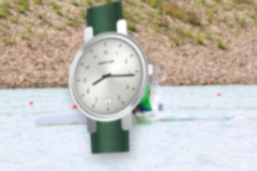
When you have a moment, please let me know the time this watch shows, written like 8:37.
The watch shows 8:16
